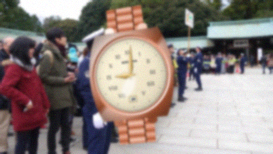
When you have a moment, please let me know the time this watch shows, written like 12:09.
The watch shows 9:01
